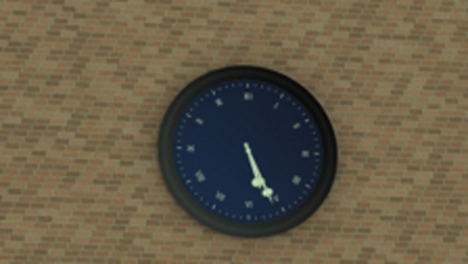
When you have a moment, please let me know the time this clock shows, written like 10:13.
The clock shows 5:26
